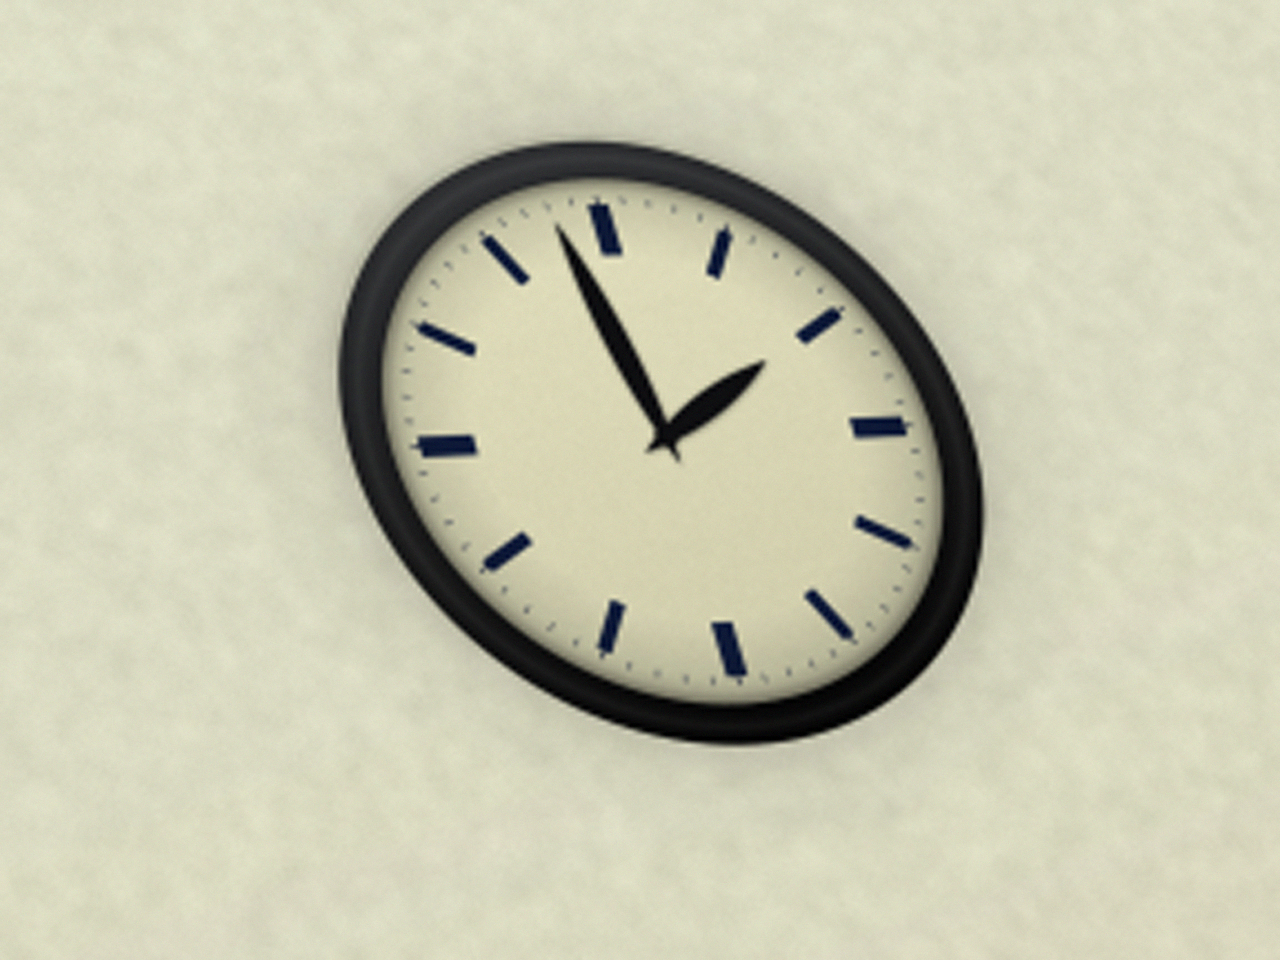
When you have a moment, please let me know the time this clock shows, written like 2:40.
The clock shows 1:58
